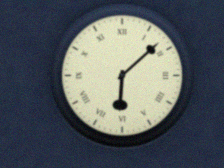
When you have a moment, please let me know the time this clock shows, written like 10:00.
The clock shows 6:08
